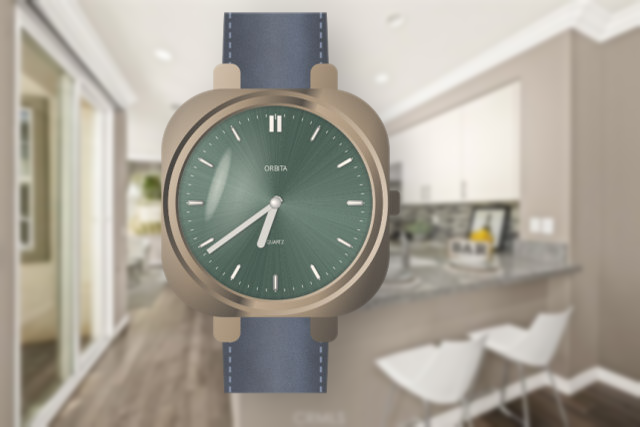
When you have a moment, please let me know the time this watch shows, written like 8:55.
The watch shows 6:39
